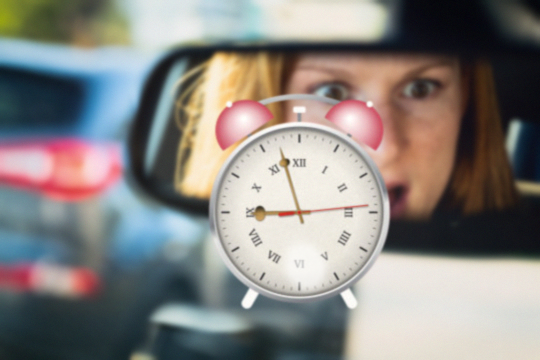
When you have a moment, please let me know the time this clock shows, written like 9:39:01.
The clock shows 8:57:14
